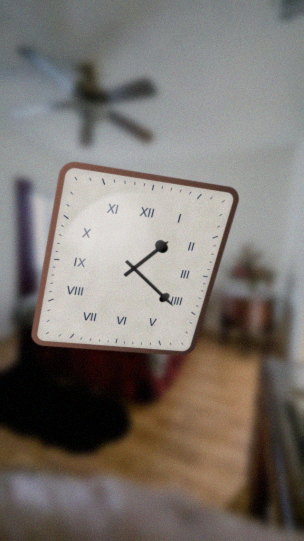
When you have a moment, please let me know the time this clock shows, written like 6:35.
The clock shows 1:21
